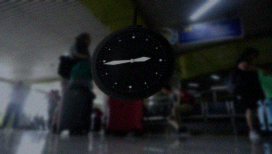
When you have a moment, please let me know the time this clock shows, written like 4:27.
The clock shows 2:44
